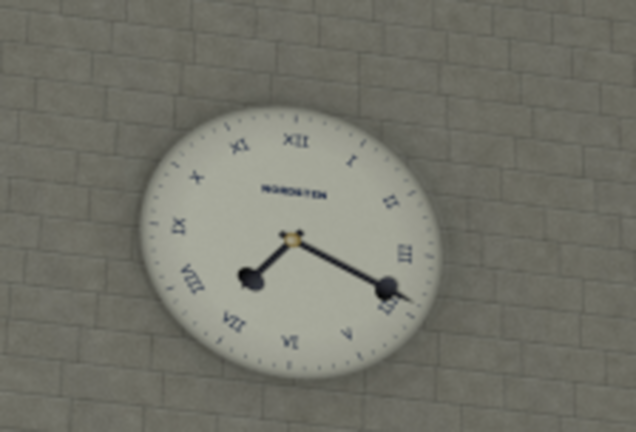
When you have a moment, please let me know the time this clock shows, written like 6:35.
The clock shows 7:19
